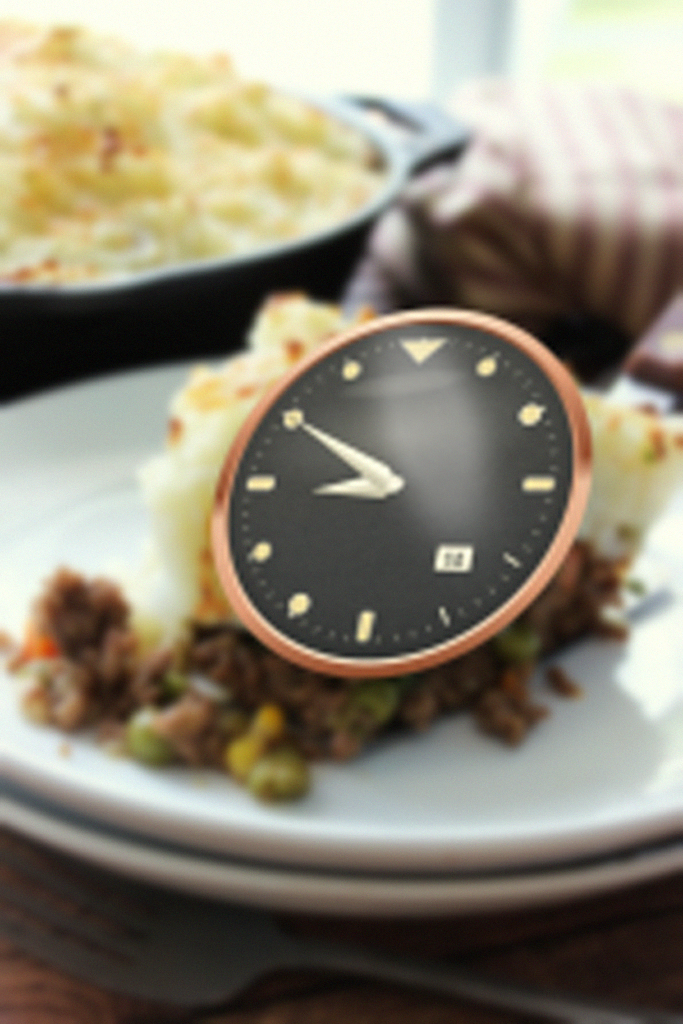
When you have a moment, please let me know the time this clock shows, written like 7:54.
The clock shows 8:50
